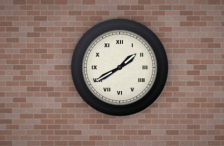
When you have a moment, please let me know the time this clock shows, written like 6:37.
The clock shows 1:40
